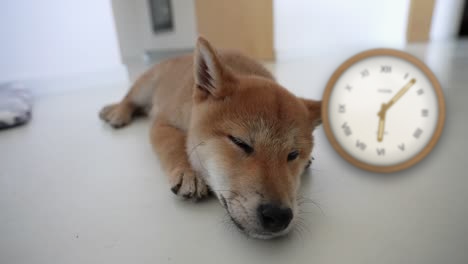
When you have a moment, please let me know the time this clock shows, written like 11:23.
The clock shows 6:07
